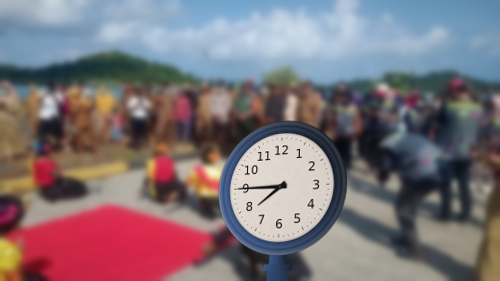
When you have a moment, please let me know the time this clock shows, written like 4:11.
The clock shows 7:45
